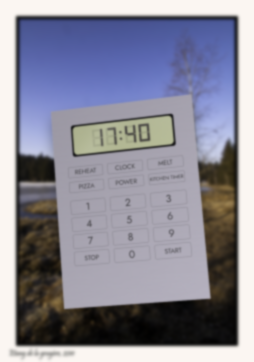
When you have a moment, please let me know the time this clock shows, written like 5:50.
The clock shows 17:40
